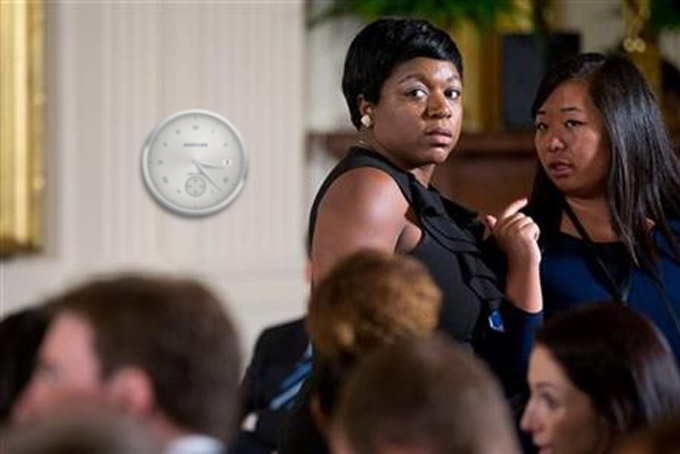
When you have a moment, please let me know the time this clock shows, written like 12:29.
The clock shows 3:23
